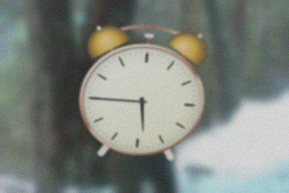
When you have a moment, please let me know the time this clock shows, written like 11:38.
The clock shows 5:45
